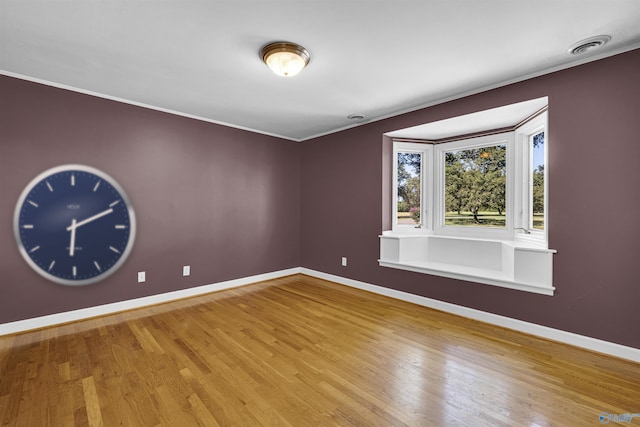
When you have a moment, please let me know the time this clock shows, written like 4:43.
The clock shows 6:11
